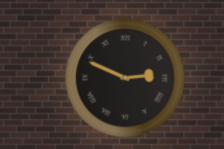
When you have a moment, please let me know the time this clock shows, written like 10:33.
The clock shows 2:49
